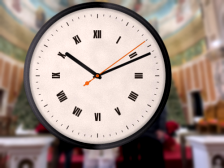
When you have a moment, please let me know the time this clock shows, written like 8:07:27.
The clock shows 10:11:09
